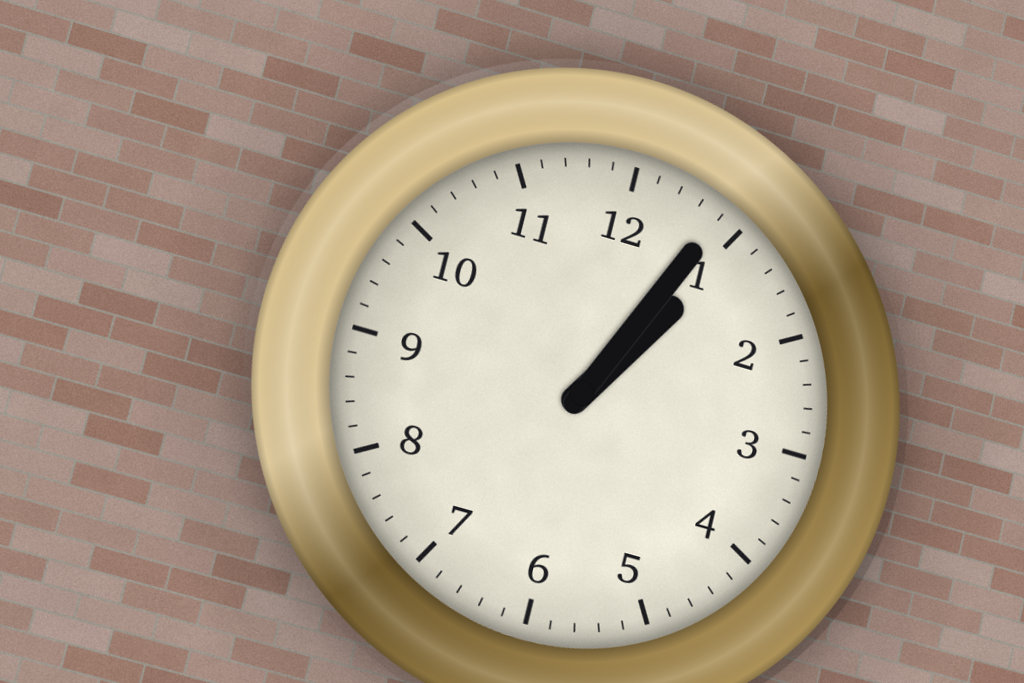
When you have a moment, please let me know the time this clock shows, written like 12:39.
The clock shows 1:04
